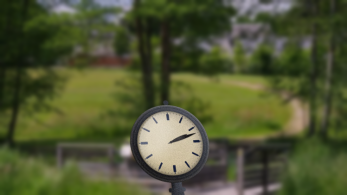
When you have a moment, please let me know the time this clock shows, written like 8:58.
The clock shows 2:12
